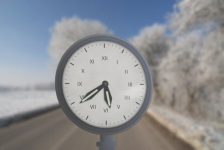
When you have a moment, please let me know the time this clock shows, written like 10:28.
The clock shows 5:39
